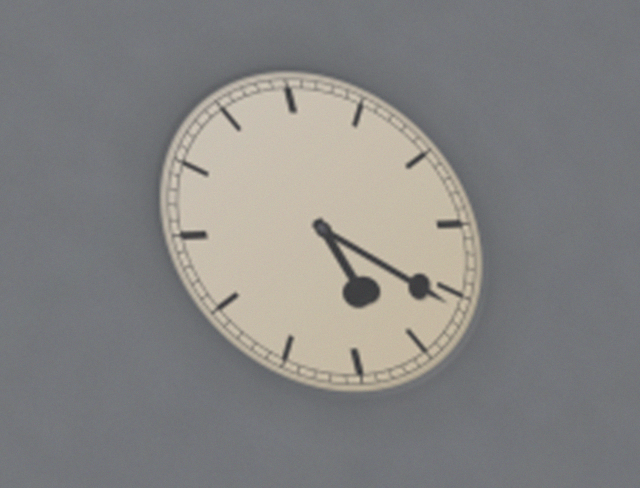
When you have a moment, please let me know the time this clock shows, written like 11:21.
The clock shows 5:21
